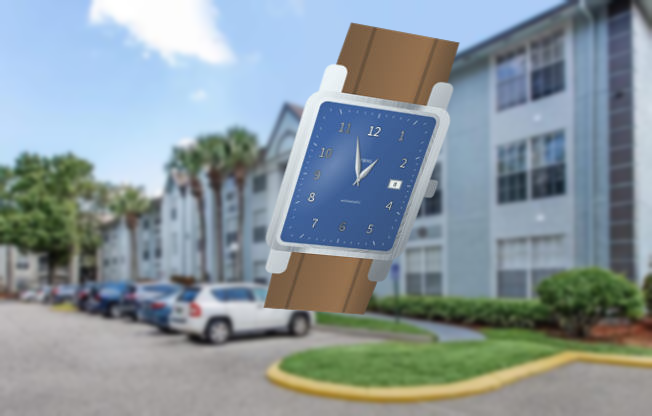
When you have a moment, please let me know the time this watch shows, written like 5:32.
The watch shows 12:57
